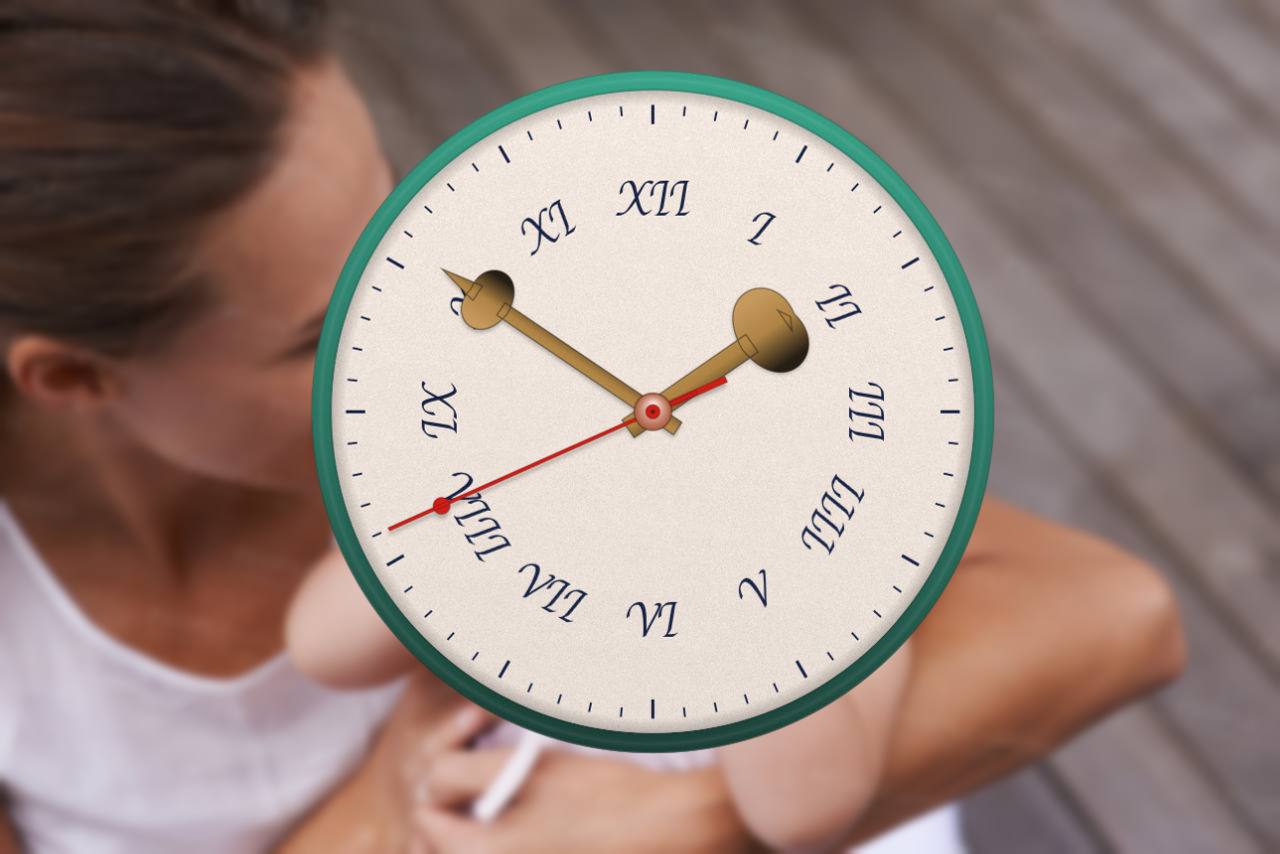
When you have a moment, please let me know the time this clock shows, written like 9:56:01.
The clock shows 1:50:41
